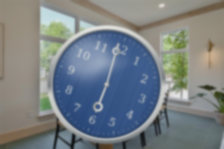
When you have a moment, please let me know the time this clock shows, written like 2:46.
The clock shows 5:59
